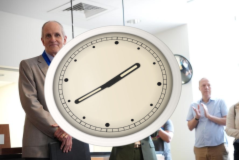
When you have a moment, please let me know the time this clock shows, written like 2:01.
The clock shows 1:39
